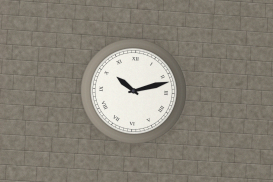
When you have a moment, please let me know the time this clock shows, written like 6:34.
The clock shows 10:12
